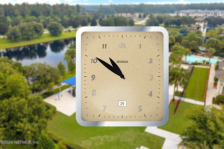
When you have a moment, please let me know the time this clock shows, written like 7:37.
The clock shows 10:51
